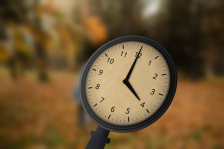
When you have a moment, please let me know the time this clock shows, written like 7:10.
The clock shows 4:00
